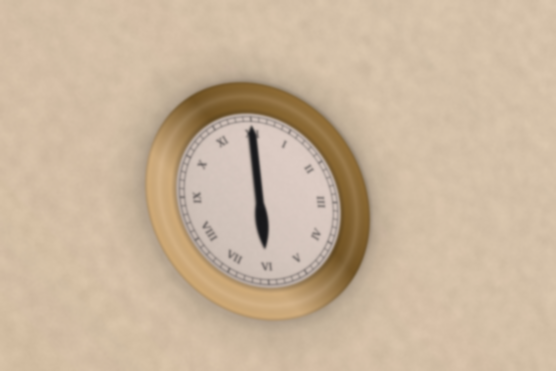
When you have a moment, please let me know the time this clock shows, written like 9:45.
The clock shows 6:00
